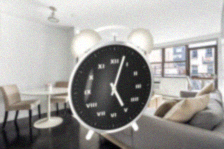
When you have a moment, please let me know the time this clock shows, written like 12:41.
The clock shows 5:03
